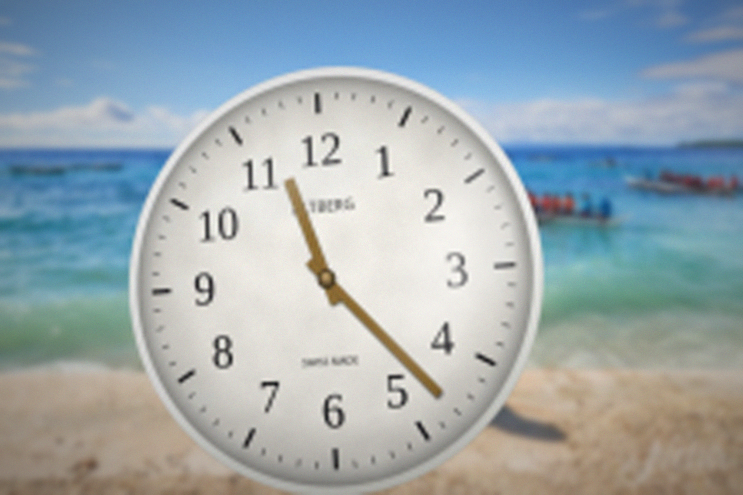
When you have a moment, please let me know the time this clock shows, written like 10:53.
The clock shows 11:23
